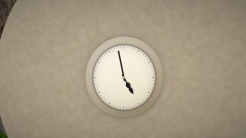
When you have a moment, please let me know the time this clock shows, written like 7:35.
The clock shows 4:58
